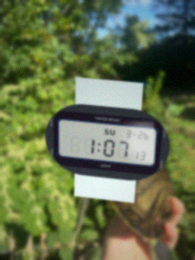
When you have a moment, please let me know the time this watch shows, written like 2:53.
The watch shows 1:07
